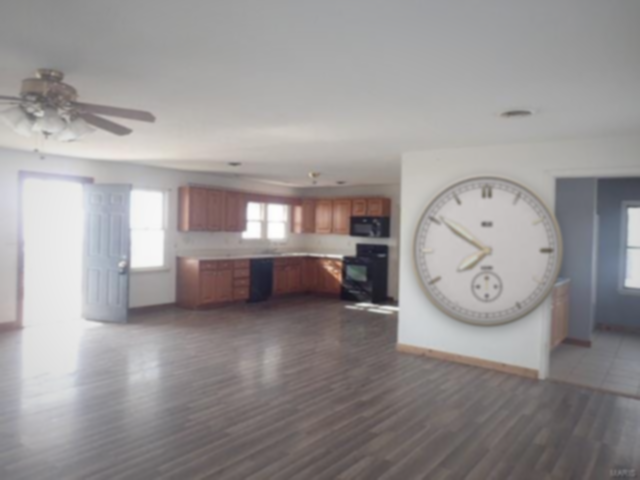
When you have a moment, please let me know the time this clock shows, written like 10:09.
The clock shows 7:51
